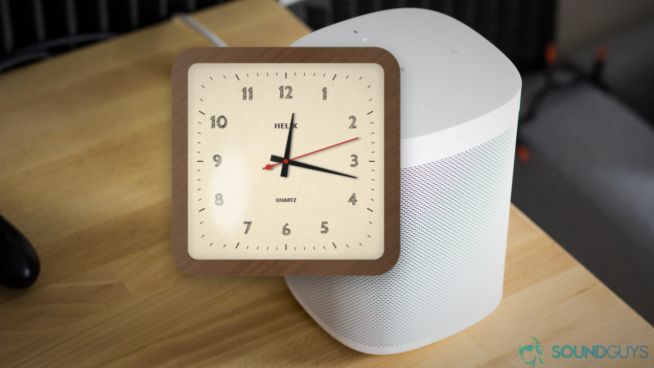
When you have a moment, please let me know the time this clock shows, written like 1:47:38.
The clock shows 12:17:12
